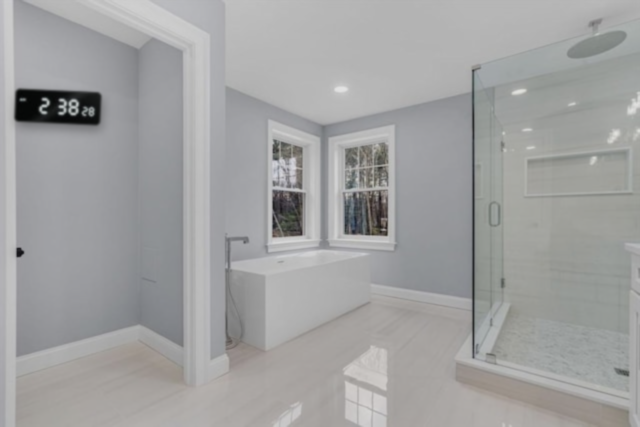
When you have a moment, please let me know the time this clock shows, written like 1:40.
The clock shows 2:38
